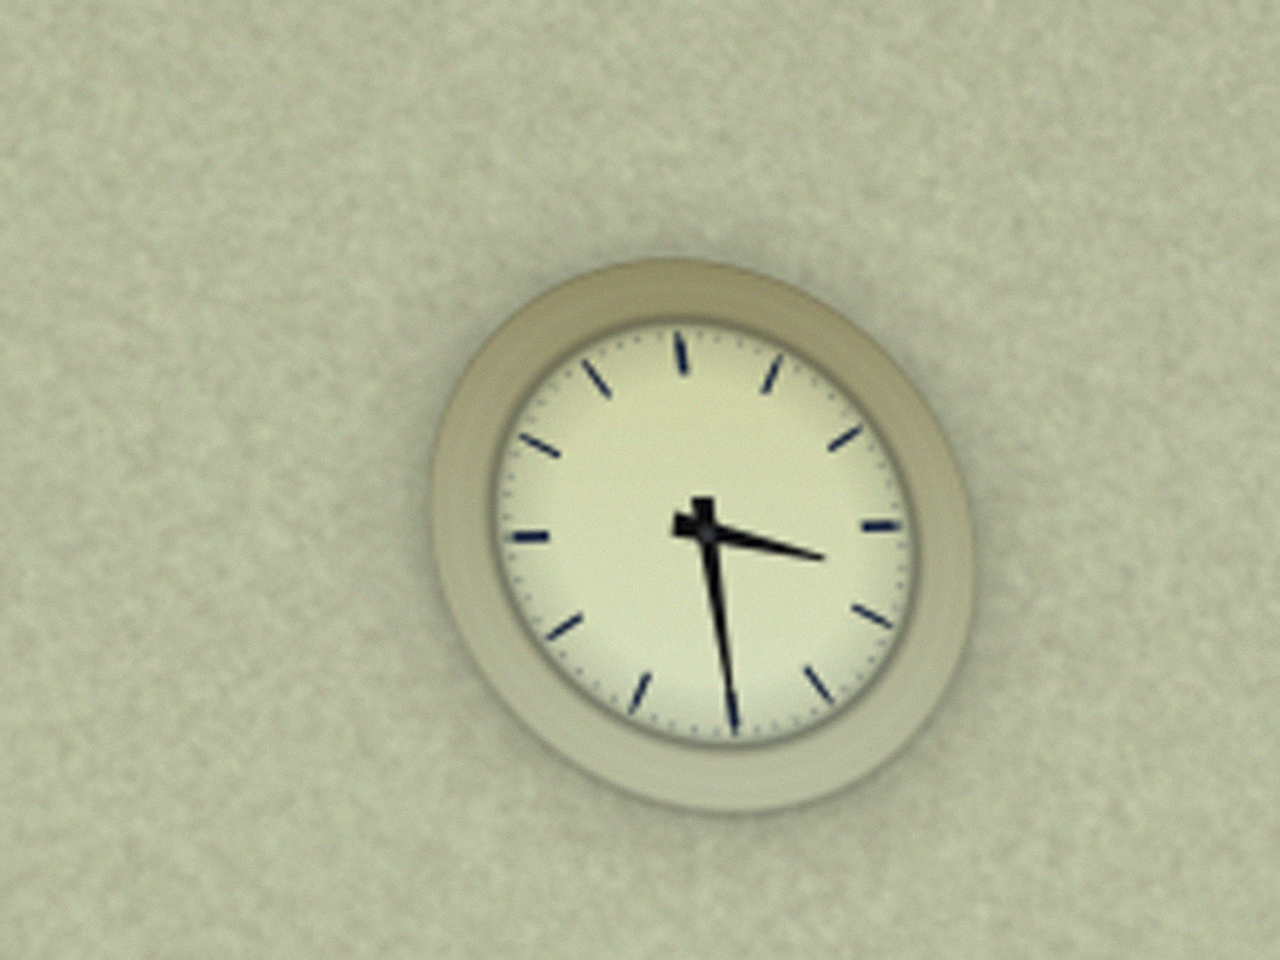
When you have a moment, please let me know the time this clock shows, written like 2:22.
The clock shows 3:30
